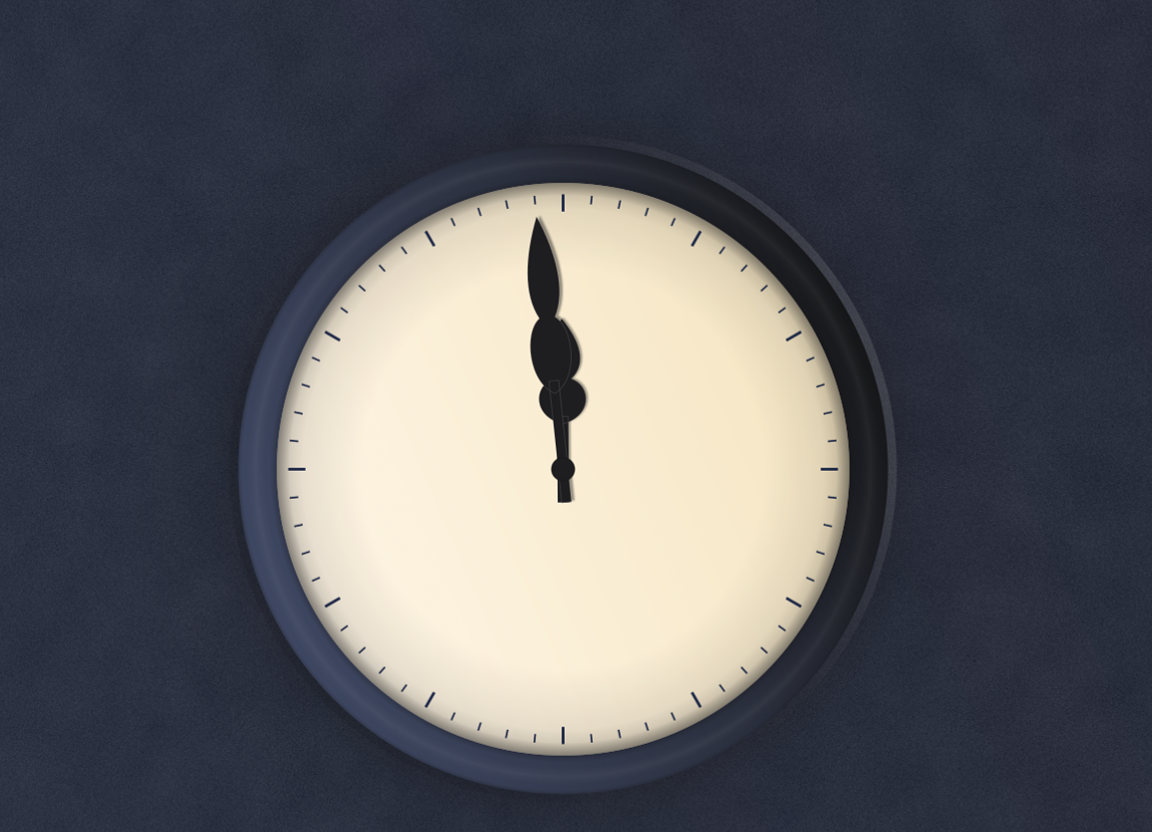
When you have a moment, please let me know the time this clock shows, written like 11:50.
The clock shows 11:59
